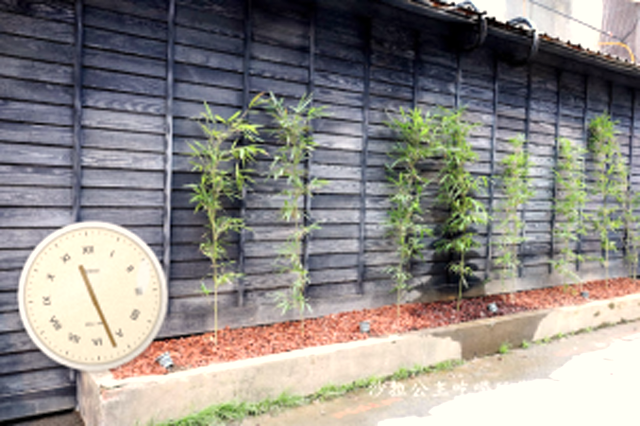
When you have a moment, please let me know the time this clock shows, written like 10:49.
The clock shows 11:27
